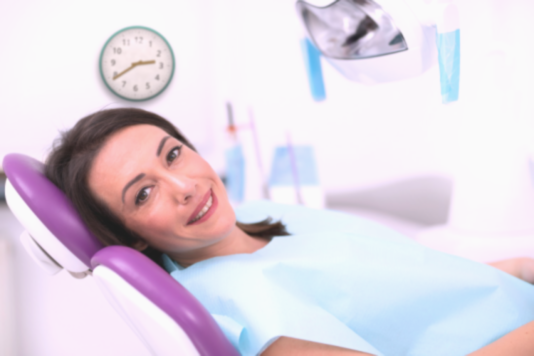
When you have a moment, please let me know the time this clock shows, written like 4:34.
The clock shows 2:39
